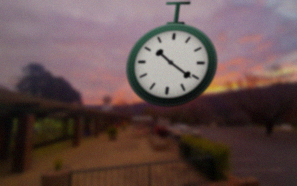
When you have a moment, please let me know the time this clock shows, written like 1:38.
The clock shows 10:21
